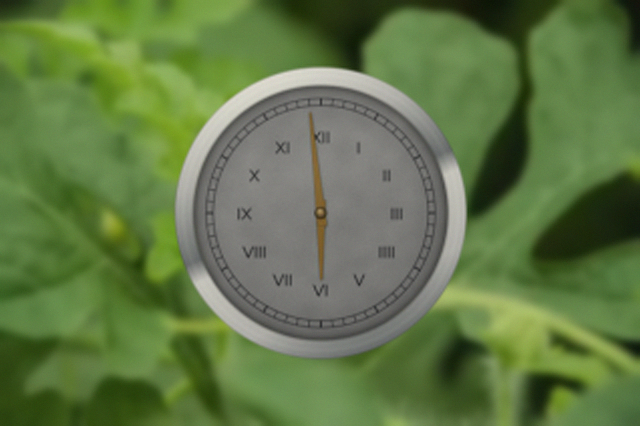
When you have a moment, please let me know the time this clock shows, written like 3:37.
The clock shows 5:59
